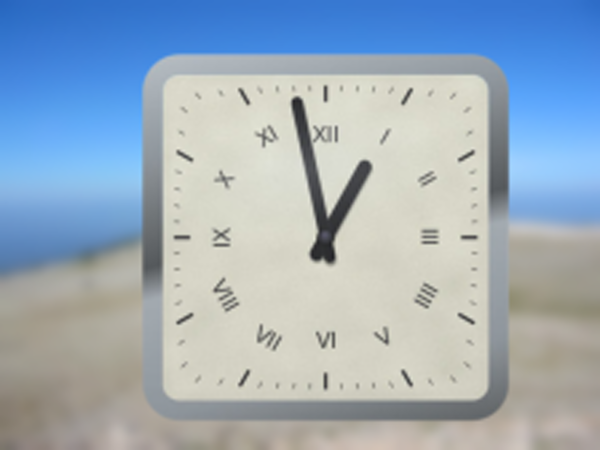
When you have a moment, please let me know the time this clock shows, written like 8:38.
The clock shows 12:58
